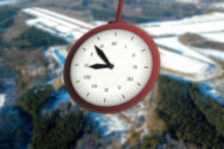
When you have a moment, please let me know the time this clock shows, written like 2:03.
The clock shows 8:53
